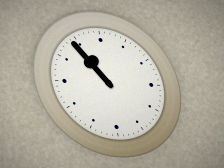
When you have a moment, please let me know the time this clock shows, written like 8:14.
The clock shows 10:54
